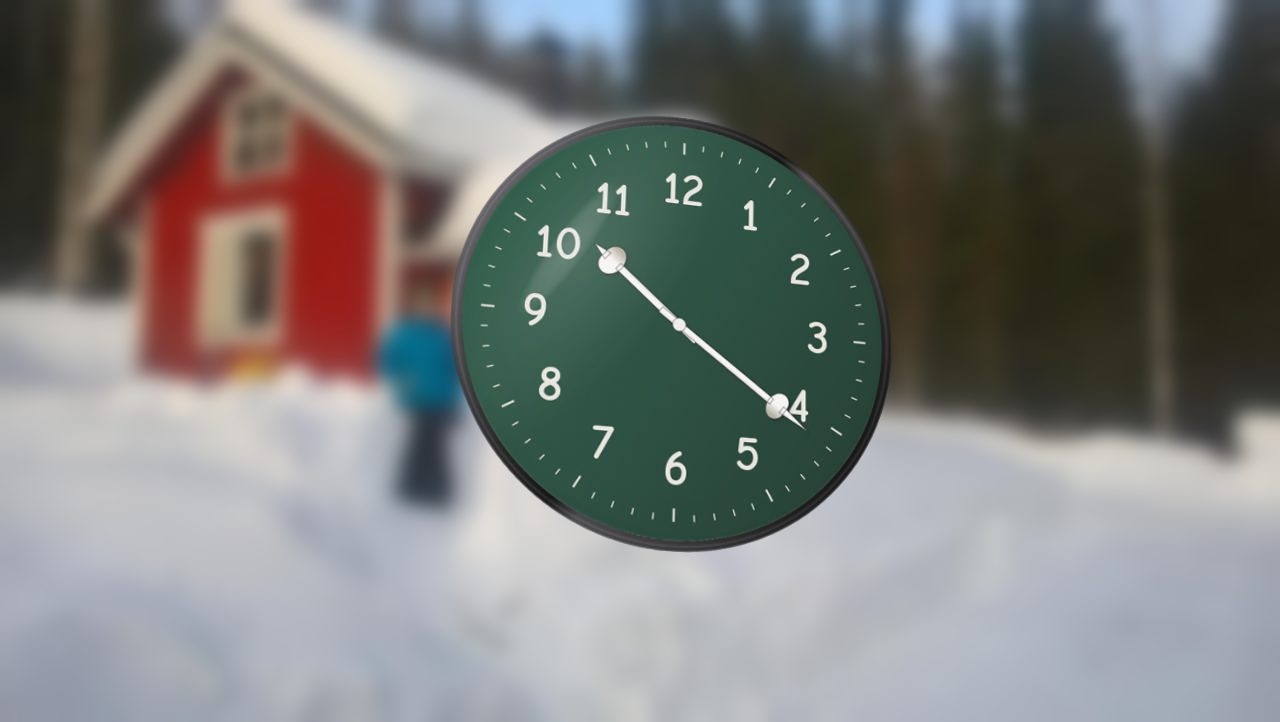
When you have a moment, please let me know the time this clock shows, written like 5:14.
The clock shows 10:21
